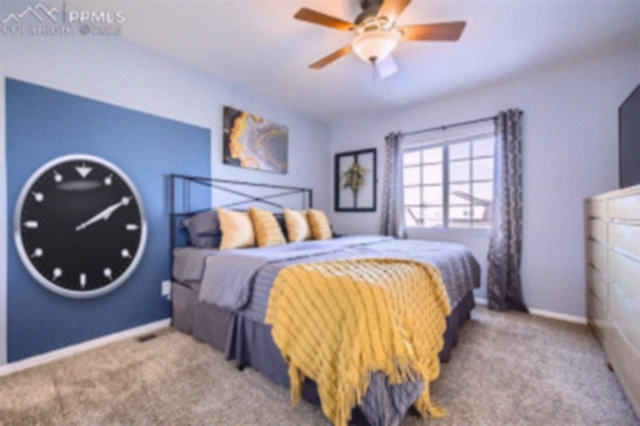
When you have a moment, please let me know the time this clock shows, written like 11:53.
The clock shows 2:10
